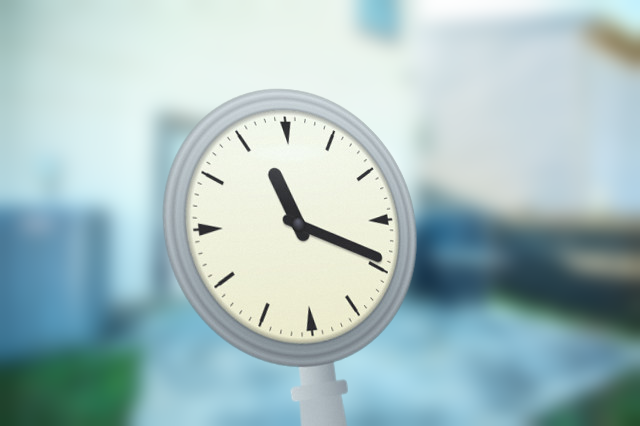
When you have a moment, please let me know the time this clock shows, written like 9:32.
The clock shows 11:19
